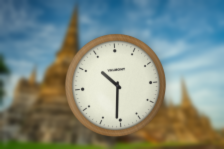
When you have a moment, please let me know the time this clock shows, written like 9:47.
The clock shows 10:31
